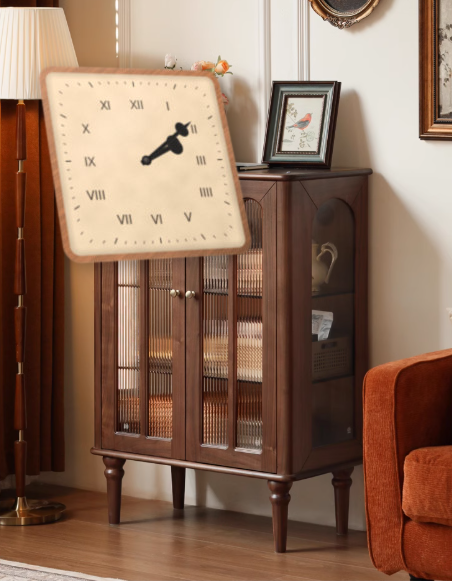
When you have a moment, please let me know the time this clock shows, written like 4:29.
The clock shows 2:09
